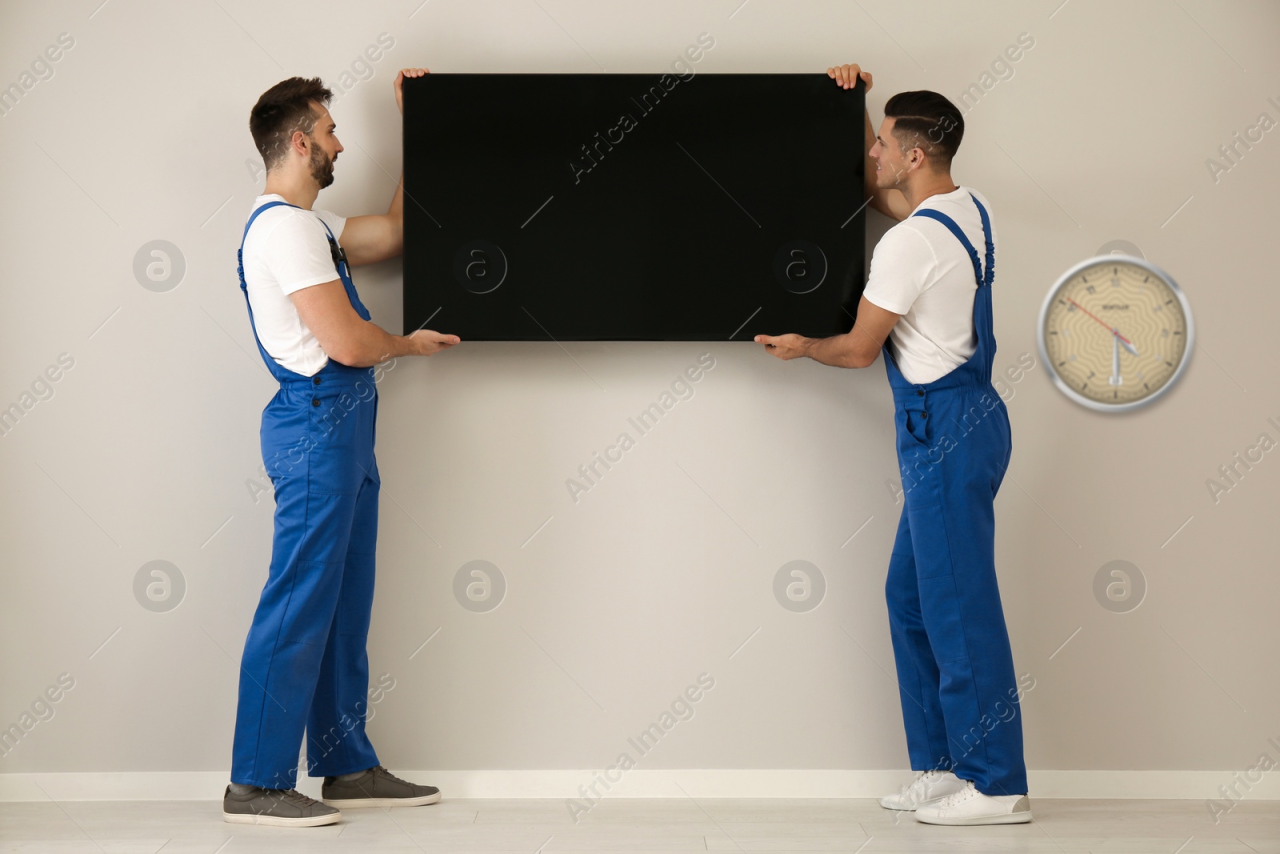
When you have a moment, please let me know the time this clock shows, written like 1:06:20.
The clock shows 4:29:51
